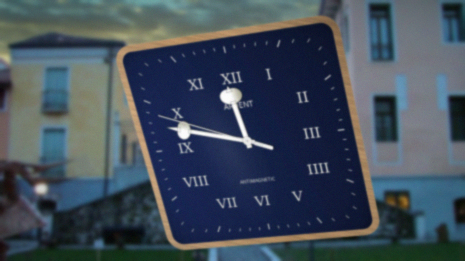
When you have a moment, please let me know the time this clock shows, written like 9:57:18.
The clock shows 11:47:49
